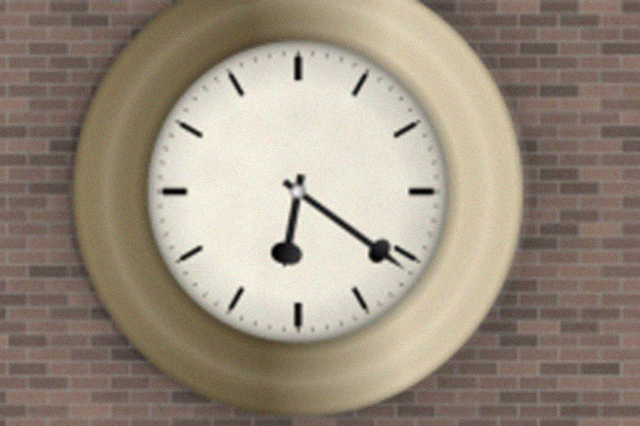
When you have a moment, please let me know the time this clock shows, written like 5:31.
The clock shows 6:21
